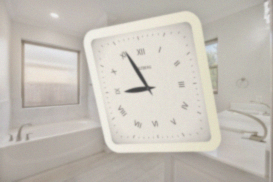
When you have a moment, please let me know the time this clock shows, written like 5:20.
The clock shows 8:56
